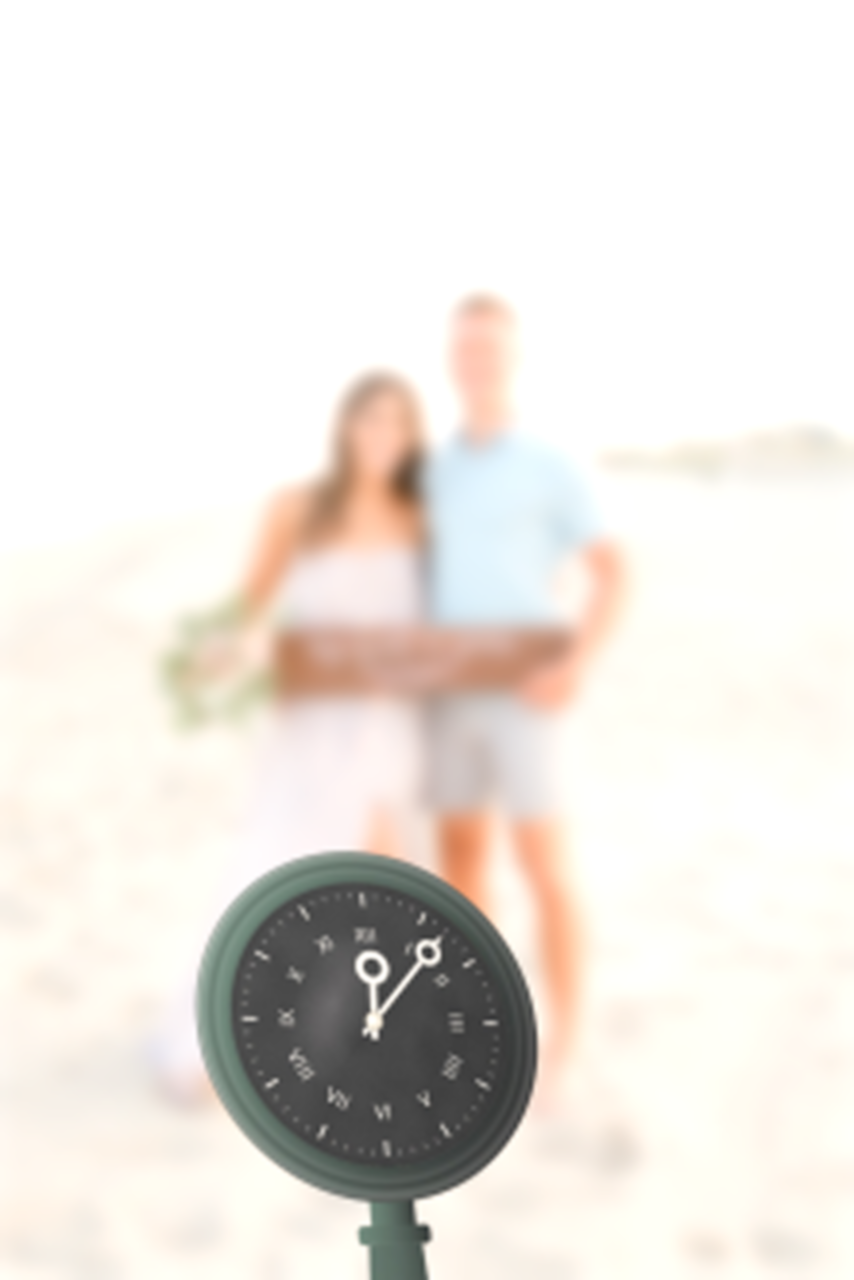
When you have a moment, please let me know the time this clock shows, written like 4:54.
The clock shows 12:07
